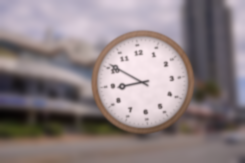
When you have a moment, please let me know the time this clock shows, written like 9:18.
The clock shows 8:51
